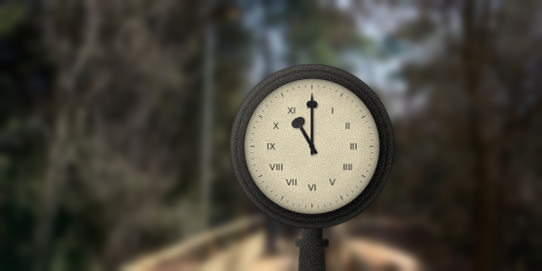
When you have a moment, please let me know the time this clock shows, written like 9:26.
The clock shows 11:00
